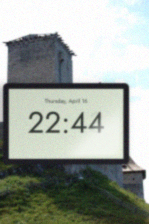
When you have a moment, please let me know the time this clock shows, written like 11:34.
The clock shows 22:44
